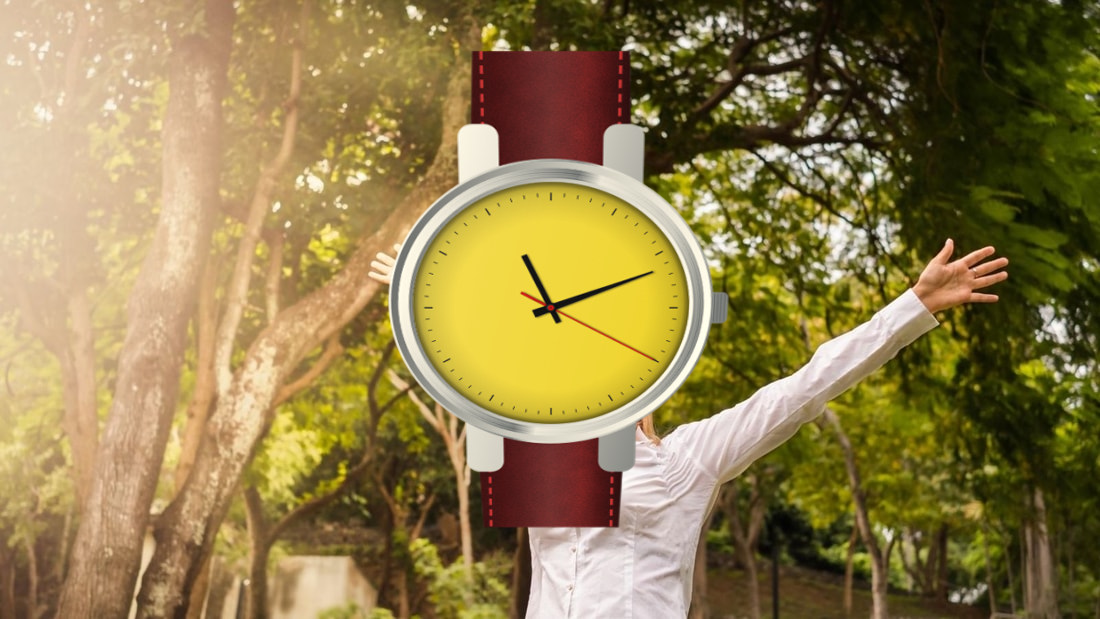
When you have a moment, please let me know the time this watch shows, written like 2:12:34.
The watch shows 11:11:20
